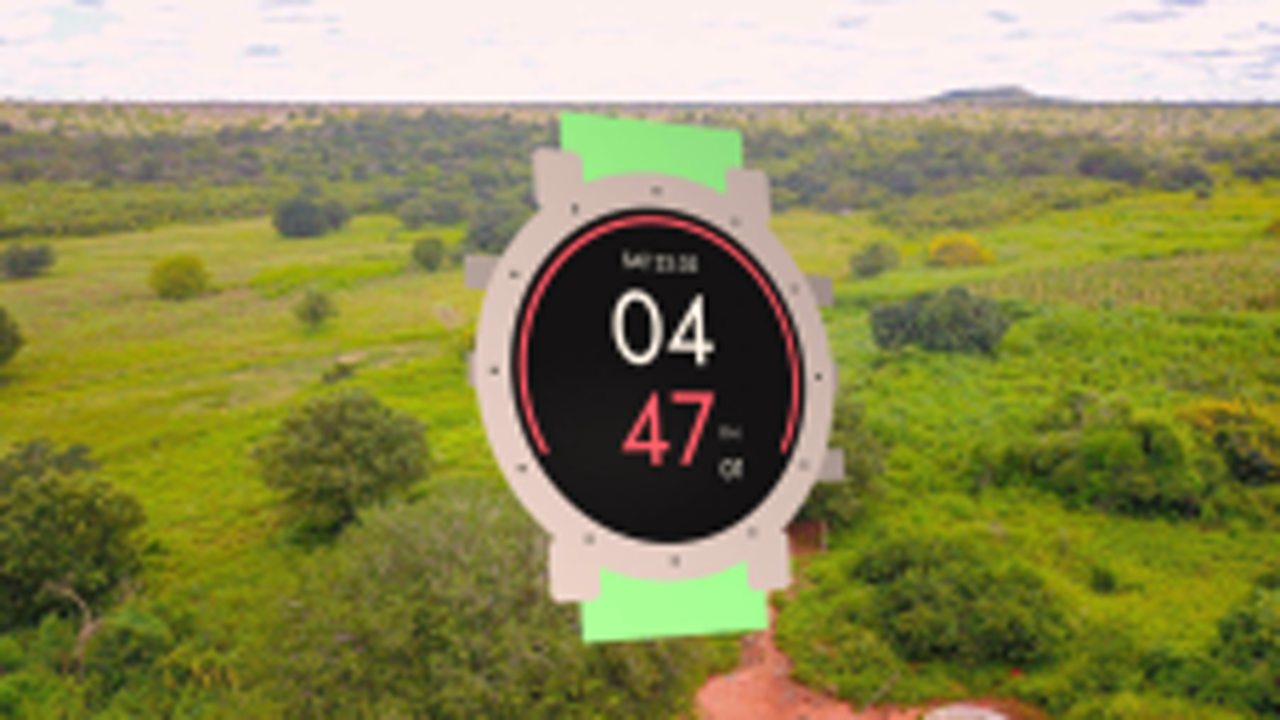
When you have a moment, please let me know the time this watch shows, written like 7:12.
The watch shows 4:47
